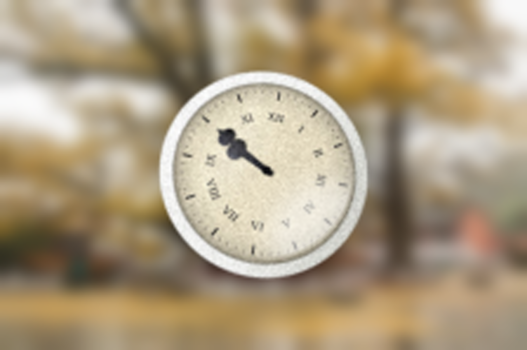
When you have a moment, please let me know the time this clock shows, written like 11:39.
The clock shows 9:50
